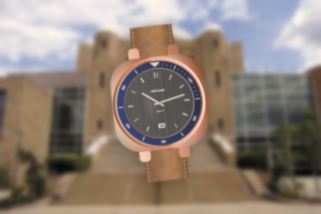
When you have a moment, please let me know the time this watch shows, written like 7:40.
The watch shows 10:13
